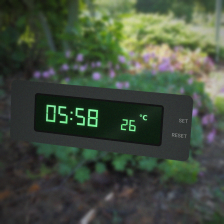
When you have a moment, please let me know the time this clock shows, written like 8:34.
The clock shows 5:58
